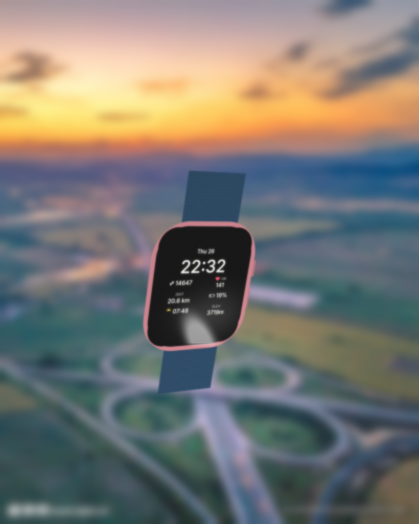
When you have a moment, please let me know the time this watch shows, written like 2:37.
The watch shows 22:32
